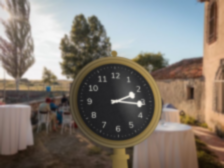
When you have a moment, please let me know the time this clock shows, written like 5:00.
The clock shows 2:16
